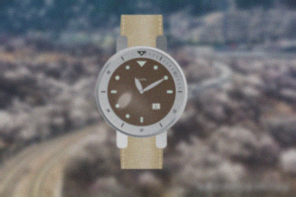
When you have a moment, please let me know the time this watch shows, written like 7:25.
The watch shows 11:10
